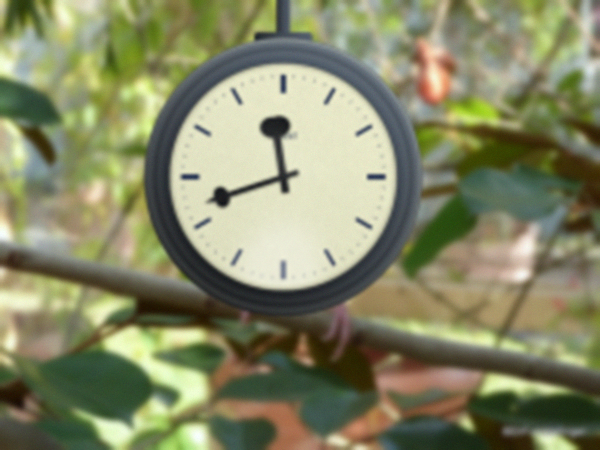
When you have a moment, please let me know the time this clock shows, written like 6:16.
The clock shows 11:42
